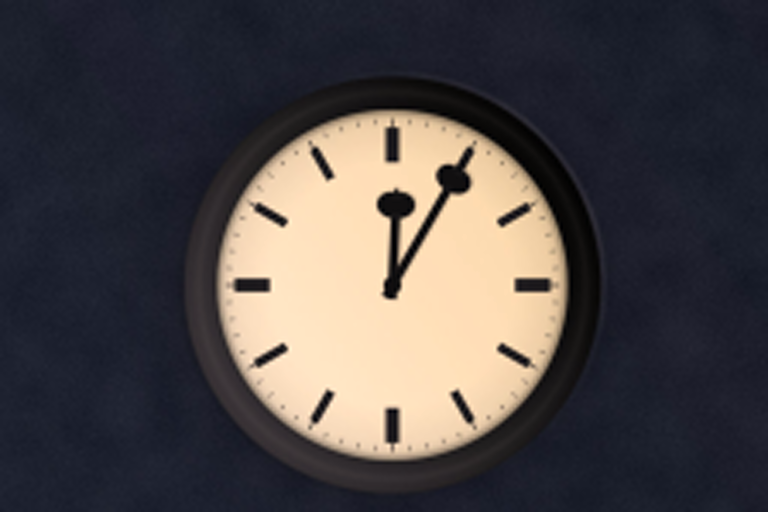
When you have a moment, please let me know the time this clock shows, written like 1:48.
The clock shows 12:05
